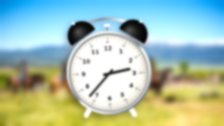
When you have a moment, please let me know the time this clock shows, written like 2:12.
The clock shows 2:37
